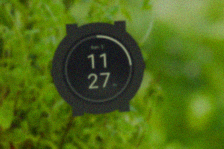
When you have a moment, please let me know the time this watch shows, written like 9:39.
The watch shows 11:27
